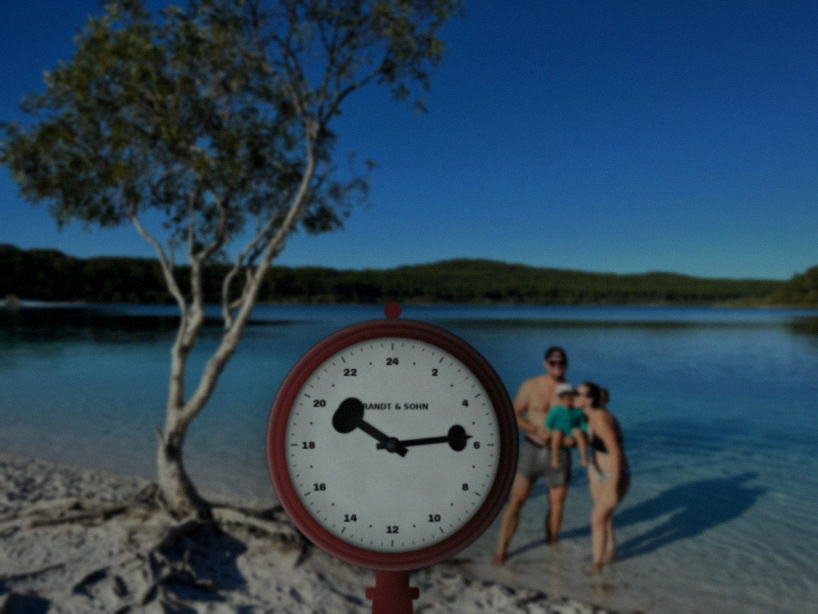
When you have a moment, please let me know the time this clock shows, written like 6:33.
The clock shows 20:14
